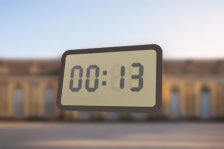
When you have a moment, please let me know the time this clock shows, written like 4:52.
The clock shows 0:13
